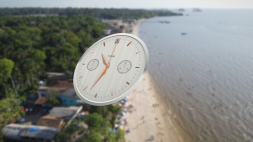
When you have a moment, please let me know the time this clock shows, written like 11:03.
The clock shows 10:33
